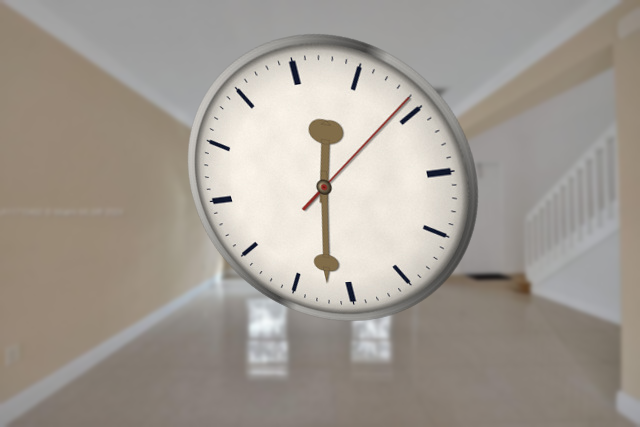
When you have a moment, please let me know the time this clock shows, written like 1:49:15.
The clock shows 12:32:09
